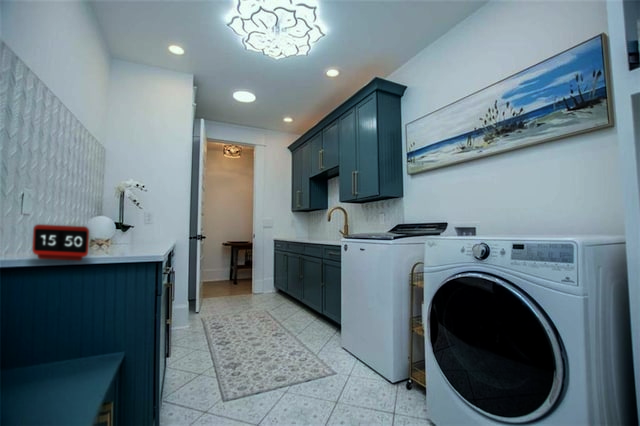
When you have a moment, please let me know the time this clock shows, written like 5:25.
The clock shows 15:50
